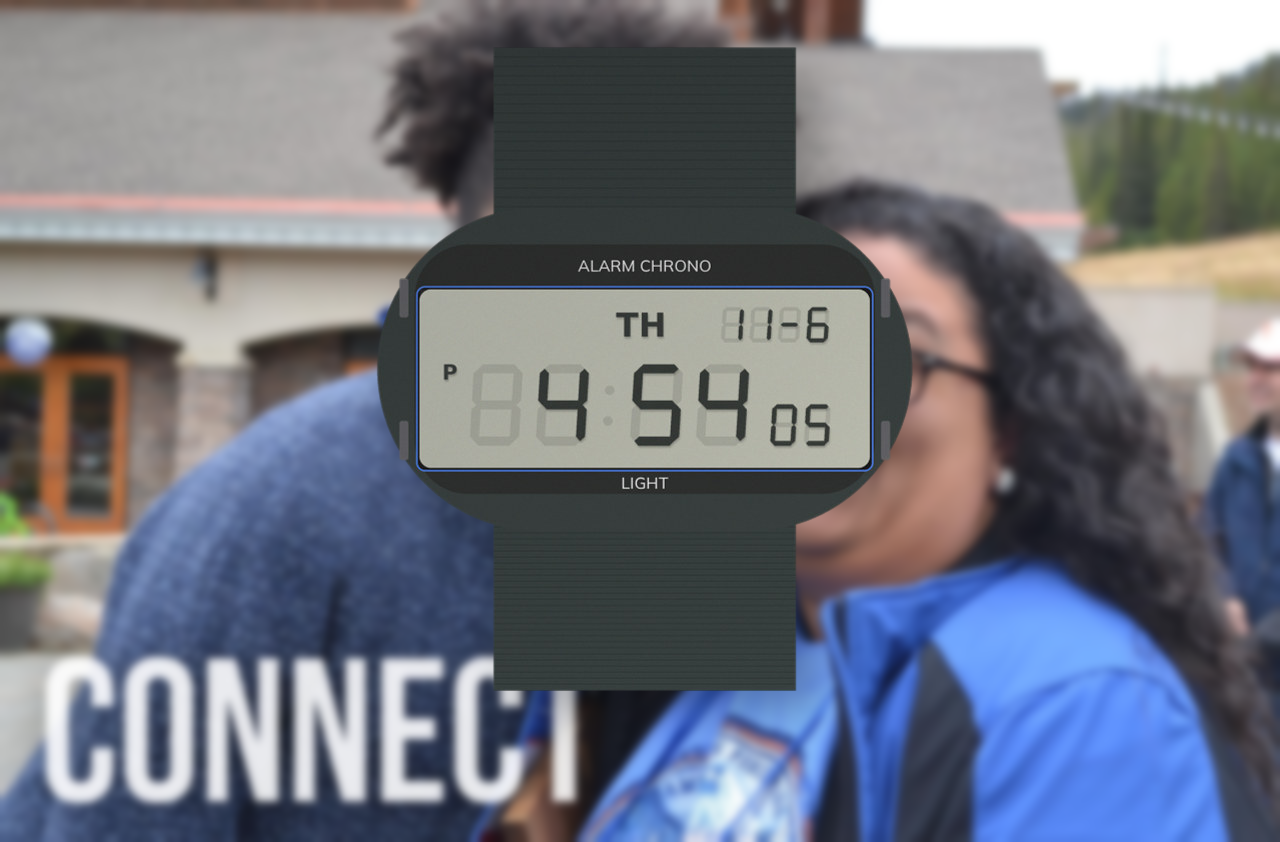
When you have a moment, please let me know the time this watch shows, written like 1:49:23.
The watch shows 4:54:05
